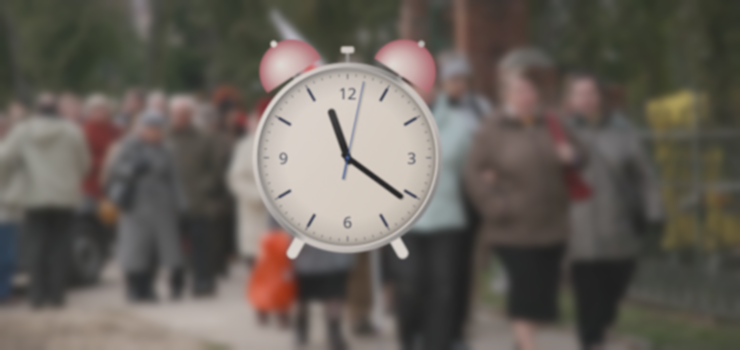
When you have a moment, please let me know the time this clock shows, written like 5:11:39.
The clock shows 11:21:02
